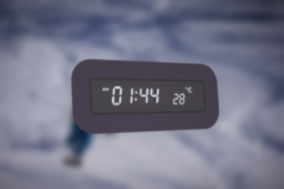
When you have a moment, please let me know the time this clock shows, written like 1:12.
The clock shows 1:44
